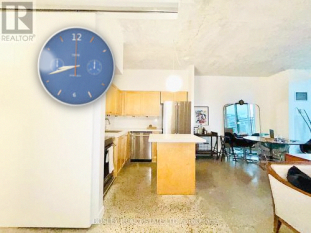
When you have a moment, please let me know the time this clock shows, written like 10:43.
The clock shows 8:42
